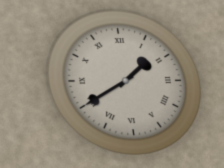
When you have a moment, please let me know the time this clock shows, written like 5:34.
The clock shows 1:40
